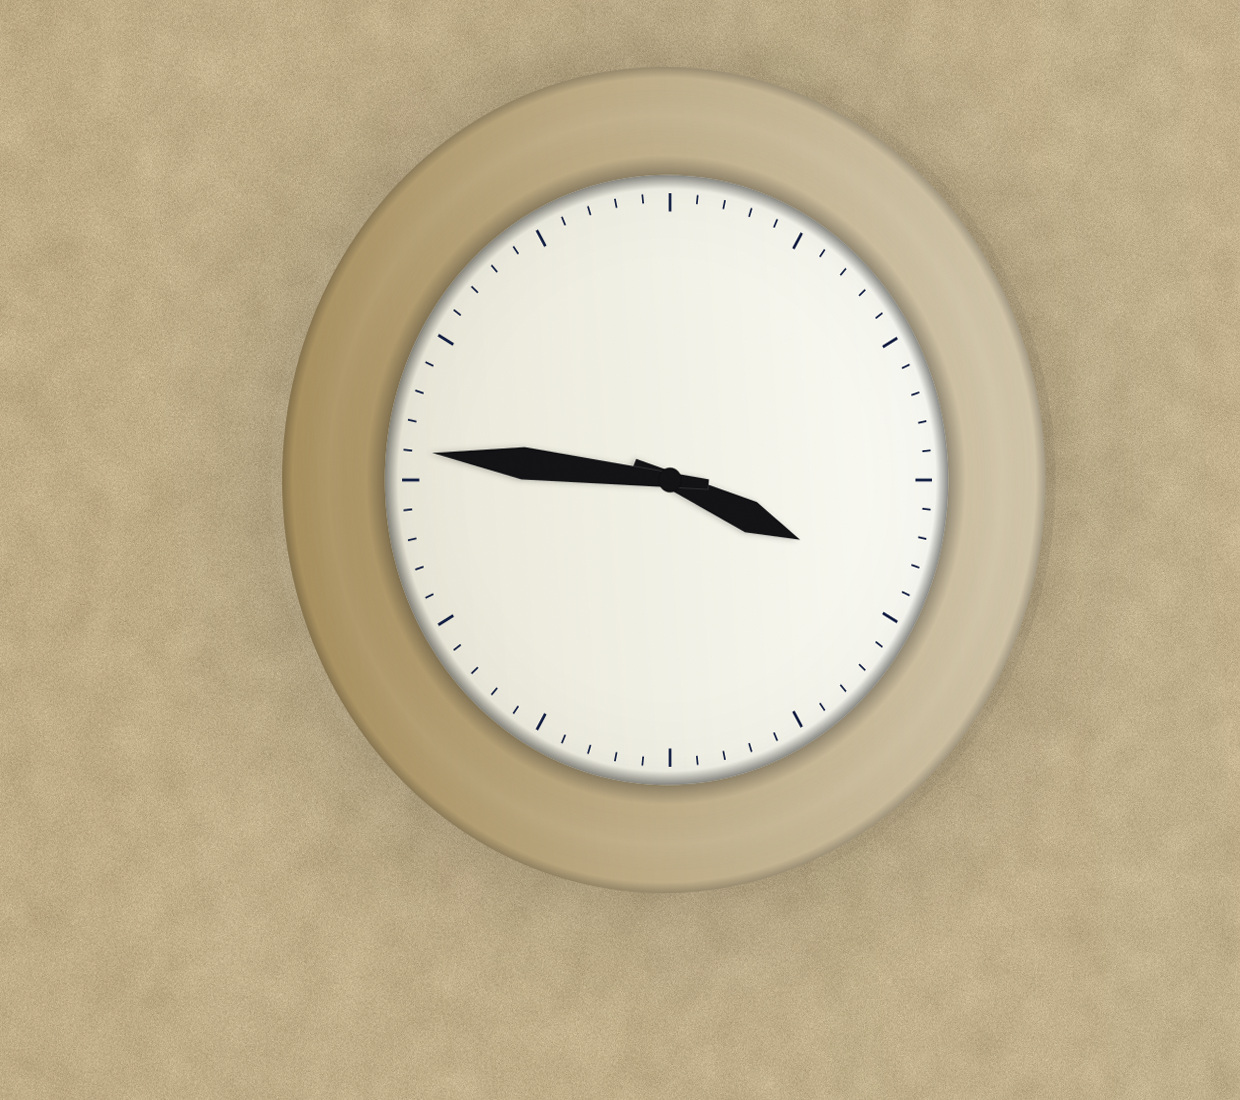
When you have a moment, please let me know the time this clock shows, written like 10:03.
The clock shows 3:46
